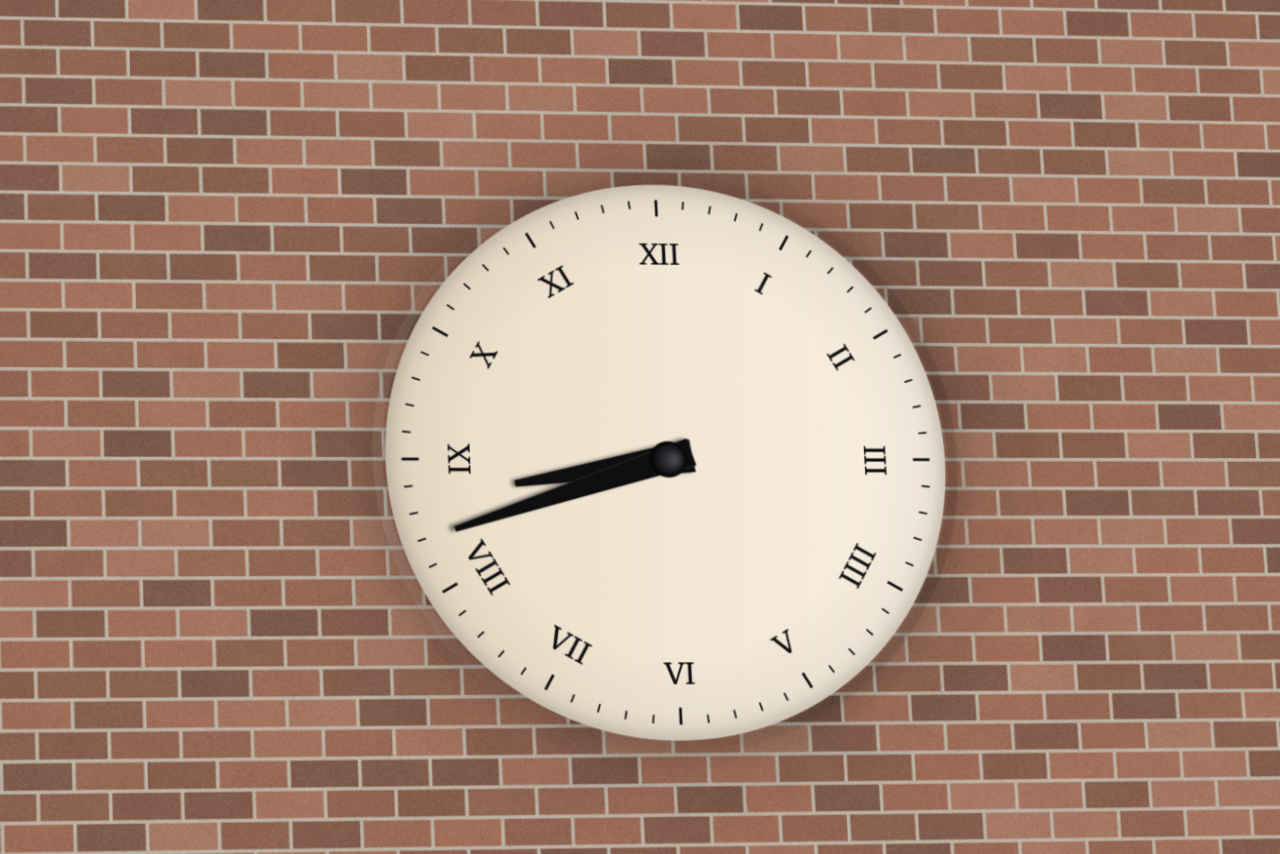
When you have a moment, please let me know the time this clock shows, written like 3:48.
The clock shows 8:42
